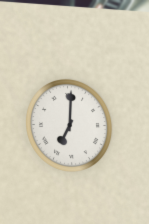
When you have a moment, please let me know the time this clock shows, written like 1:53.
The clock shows 7:01
